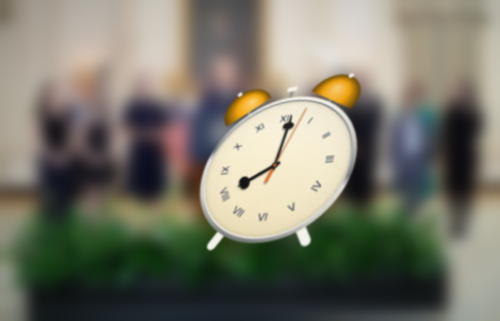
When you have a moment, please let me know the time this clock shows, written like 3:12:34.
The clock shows 8:01:03
